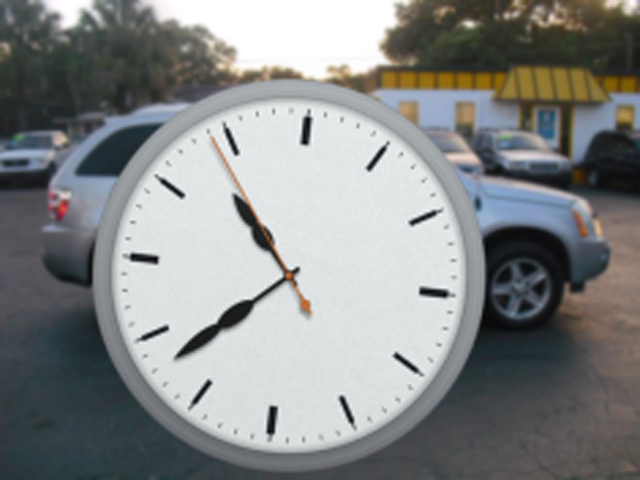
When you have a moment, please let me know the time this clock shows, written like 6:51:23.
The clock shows 10:37:54
